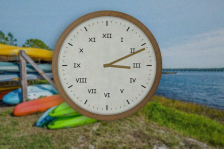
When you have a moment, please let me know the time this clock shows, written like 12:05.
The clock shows 3:11
